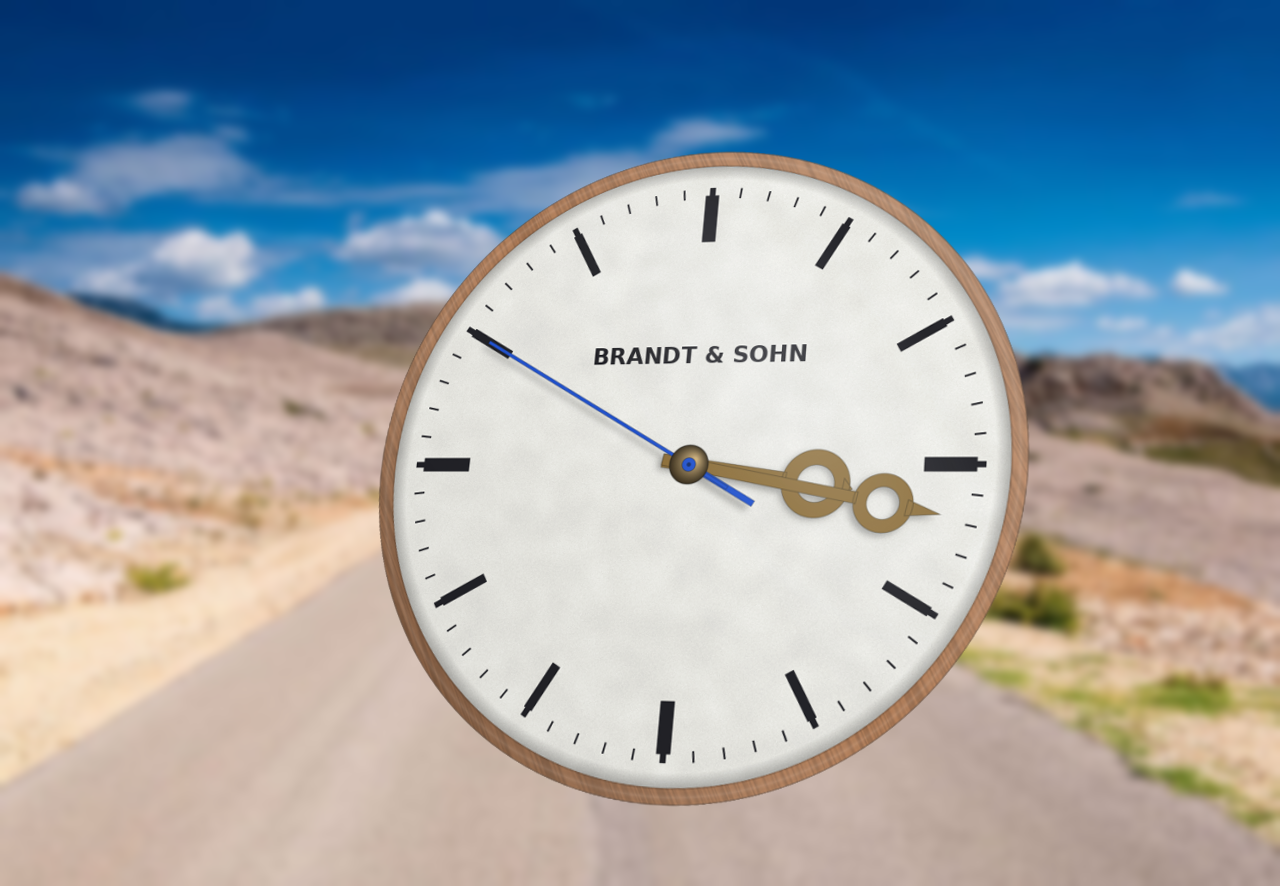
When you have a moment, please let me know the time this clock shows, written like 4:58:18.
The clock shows 3:16:50
